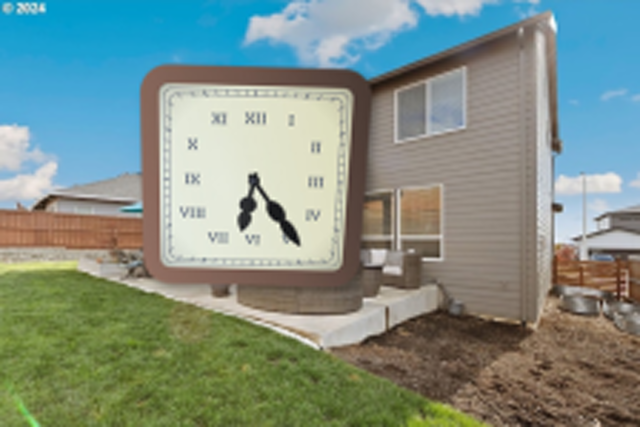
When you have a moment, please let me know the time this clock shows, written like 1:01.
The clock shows 6:24
